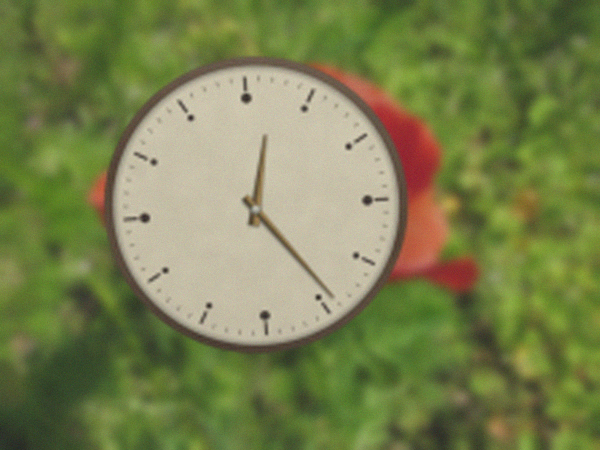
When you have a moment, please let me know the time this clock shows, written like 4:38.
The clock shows 12:24
